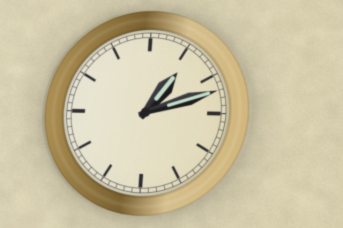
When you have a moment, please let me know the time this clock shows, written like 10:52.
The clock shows 1:12
